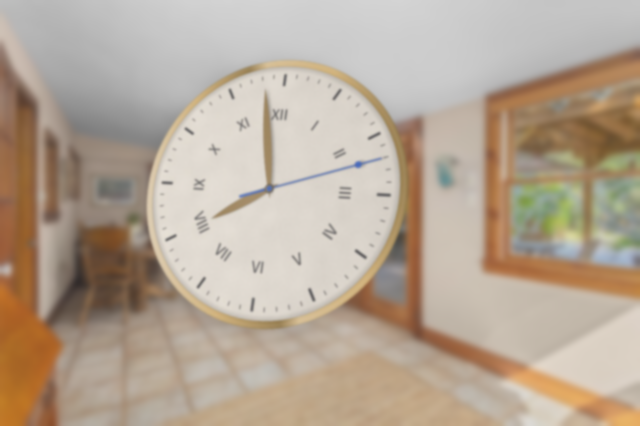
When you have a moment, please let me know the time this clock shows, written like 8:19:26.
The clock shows 7:58:12
